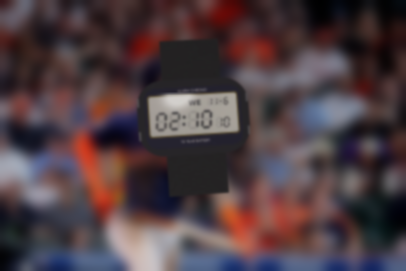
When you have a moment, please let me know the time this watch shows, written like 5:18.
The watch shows 2:10
